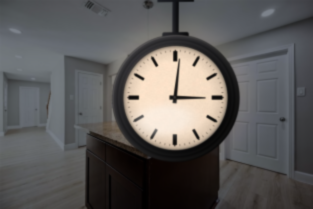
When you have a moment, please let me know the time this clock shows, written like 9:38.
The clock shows 3:01
